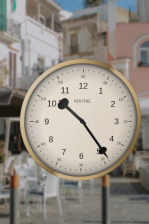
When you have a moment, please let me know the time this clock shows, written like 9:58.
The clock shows 10:24
